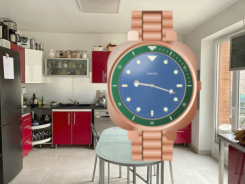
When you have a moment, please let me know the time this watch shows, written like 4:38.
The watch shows 9:18
